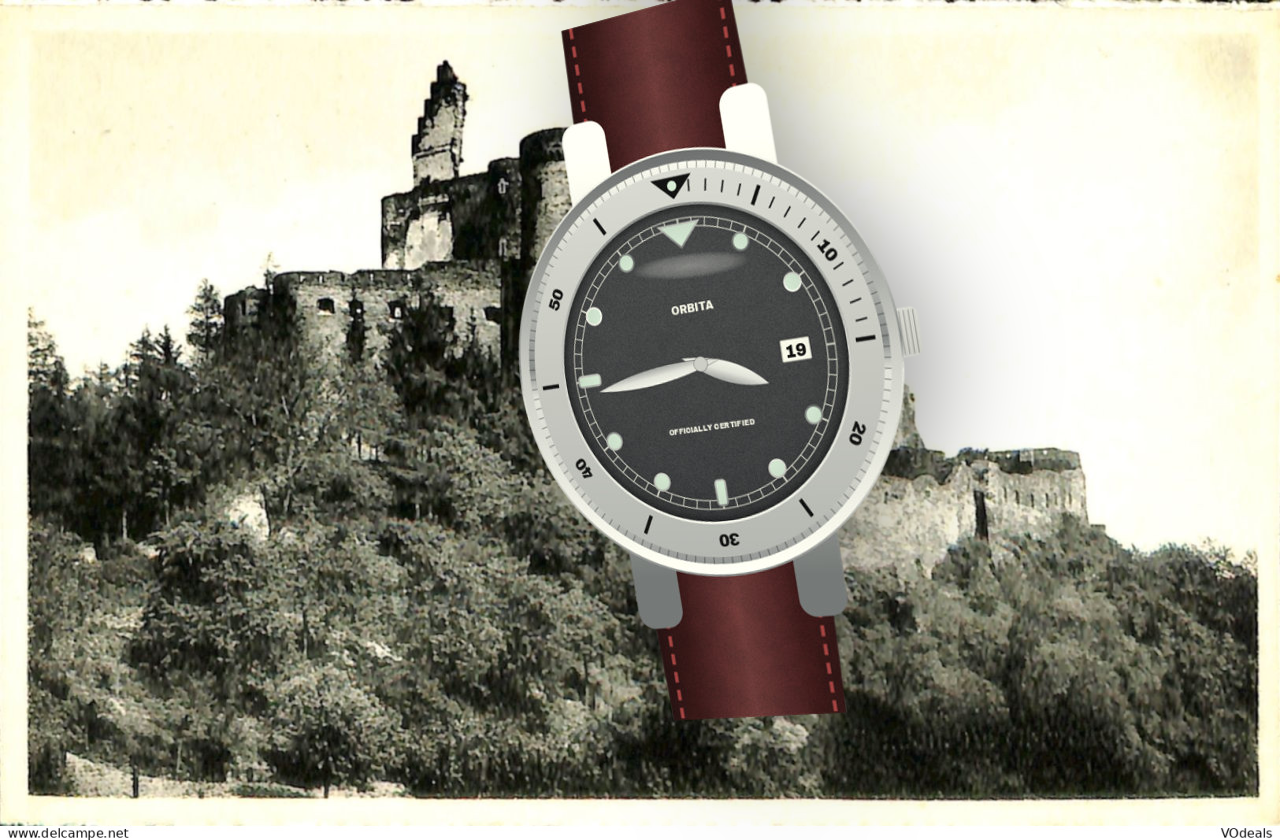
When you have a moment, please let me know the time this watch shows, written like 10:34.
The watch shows 3:44
